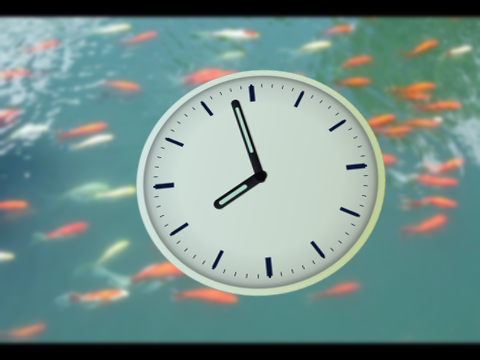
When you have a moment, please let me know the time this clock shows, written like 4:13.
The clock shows 7:58
